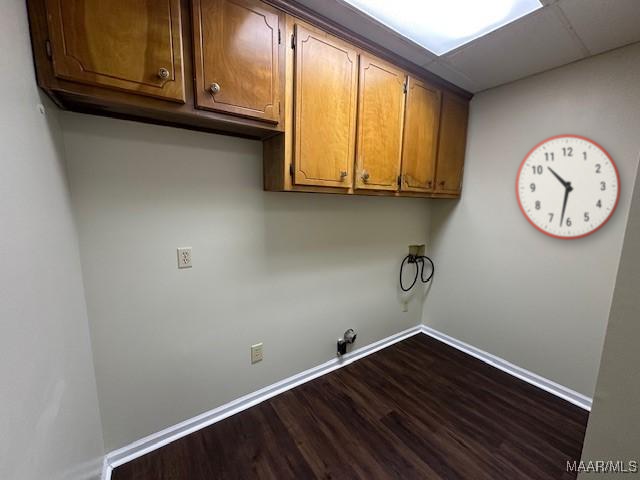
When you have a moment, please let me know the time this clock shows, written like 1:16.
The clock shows 10:32
